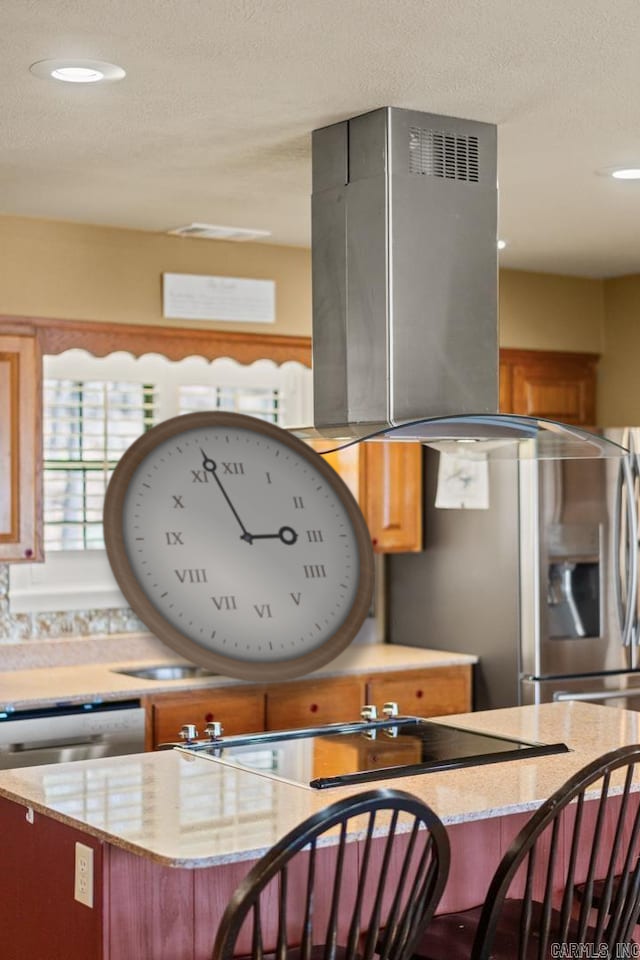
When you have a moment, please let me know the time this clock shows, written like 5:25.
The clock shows 2:57
